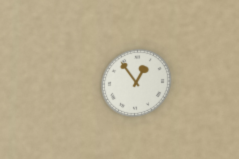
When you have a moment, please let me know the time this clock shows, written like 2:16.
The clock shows 12:54
